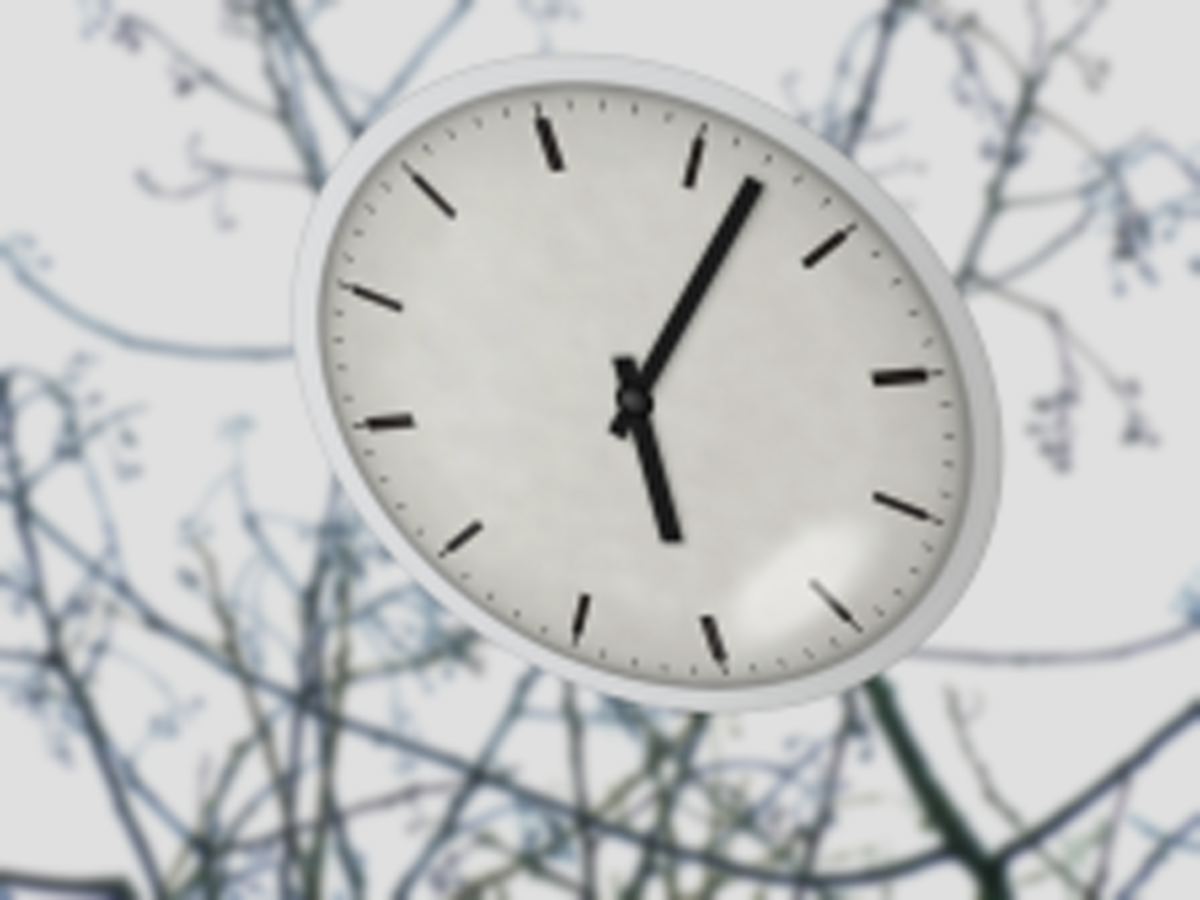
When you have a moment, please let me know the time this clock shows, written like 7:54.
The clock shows 6:07
